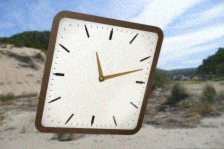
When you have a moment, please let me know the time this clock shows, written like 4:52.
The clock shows 11:12
